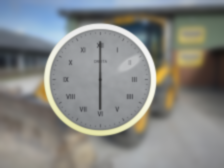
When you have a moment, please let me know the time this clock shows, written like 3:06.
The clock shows 6:00
